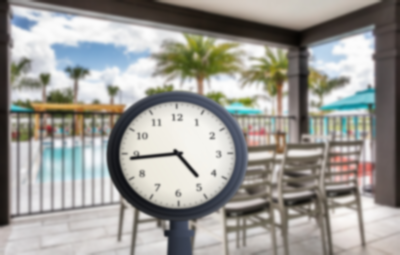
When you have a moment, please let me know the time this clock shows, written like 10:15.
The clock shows 4:44
